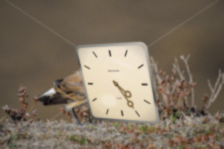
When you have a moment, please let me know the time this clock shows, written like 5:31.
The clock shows 4:25
